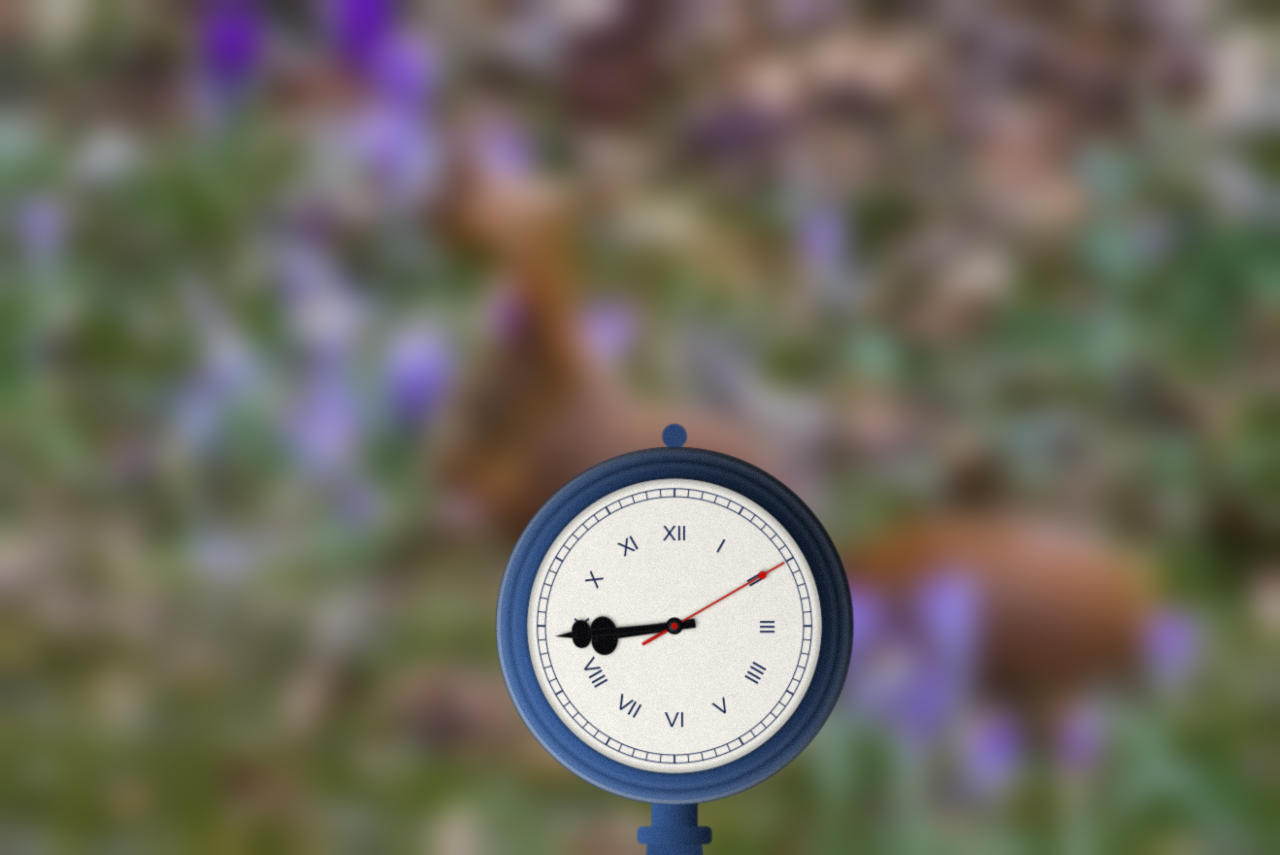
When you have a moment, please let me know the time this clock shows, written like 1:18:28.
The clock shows 8:44:10
